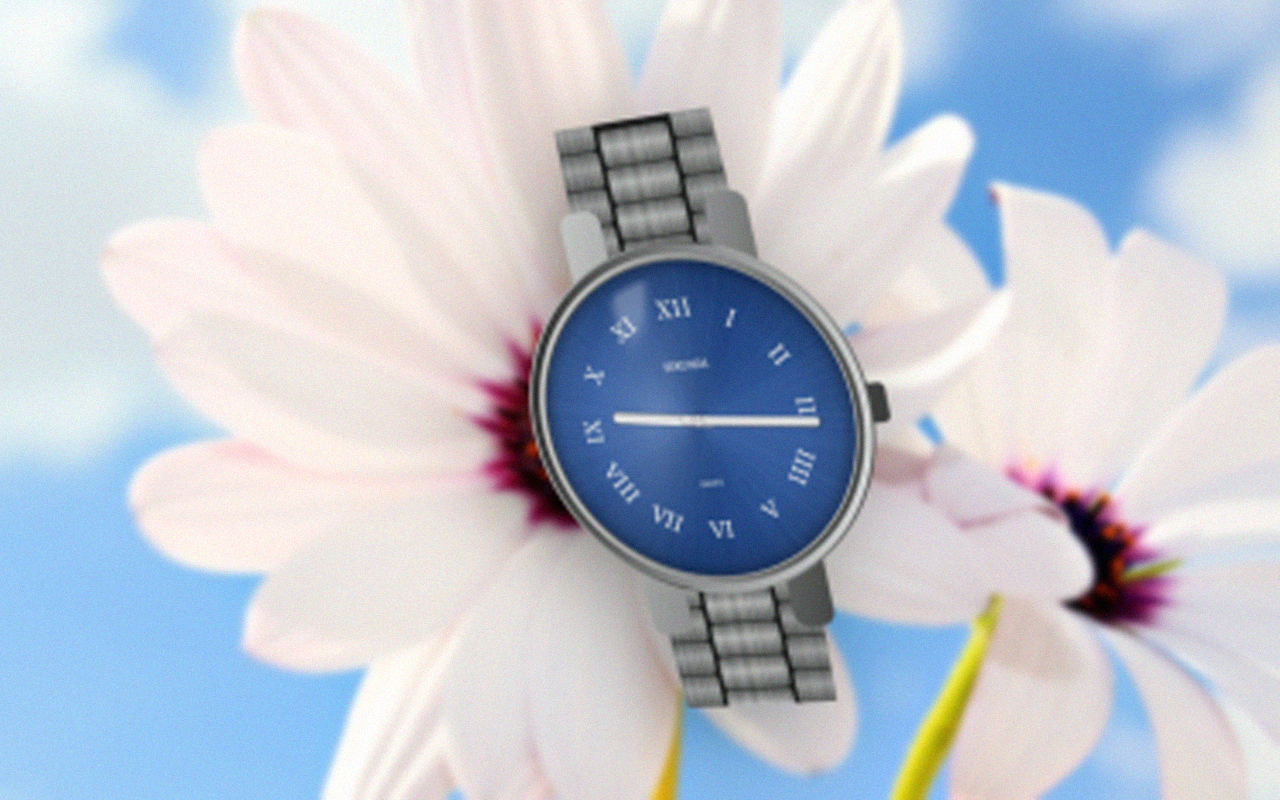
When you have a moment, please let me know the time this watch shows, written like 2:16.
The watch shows 9:16
